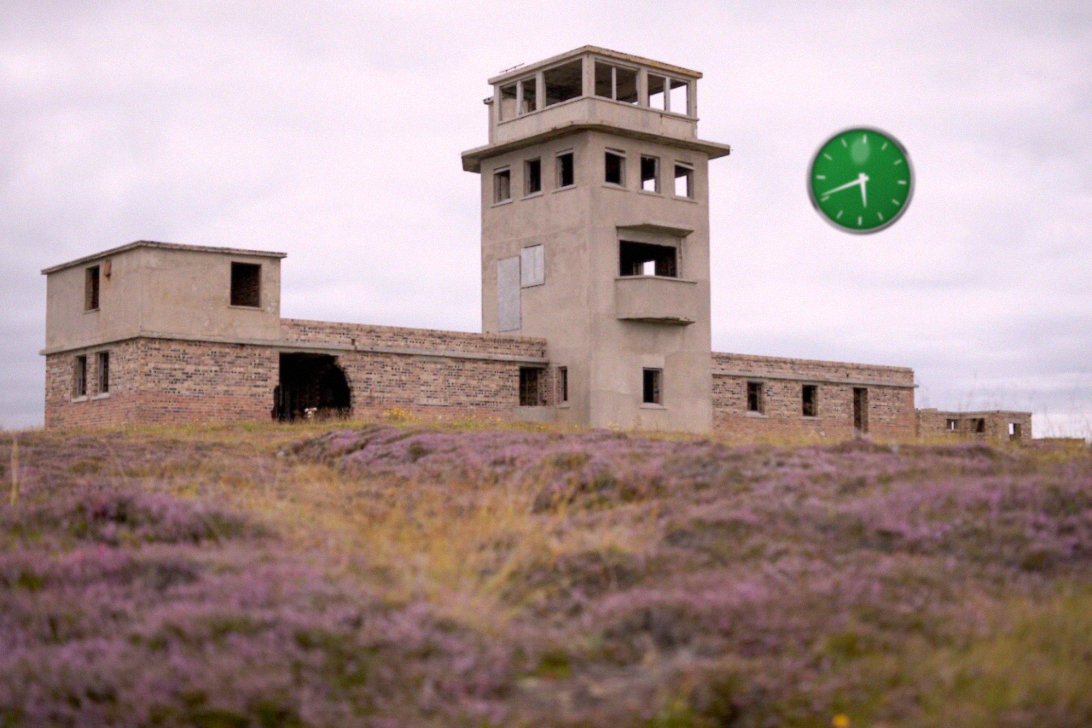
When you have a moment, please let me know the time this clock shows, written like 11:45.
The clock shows 5:41
